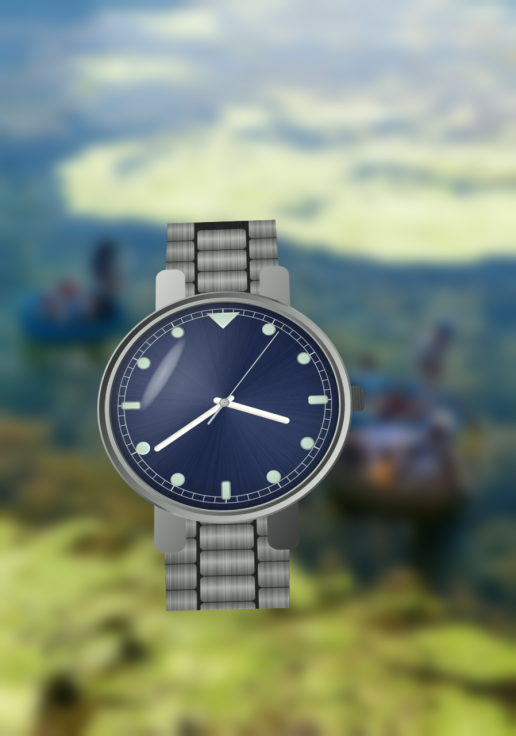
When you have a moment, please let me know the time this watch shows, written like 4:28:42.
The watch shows 3:39:06
